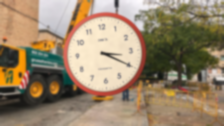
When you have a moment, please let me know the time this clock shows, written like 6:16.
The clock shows 3:20
